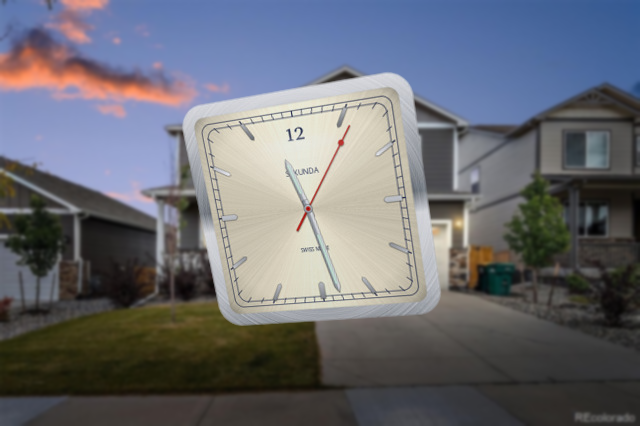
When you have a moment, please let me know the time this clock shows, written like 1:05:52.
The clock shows 11:28:06
